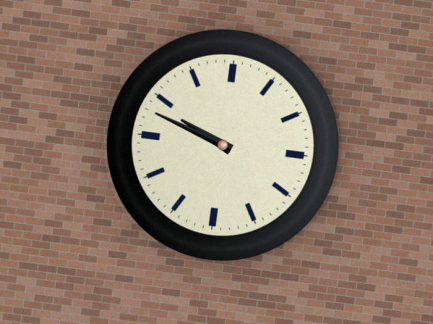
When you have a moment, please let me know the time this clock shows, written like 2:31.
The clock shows 9:48
